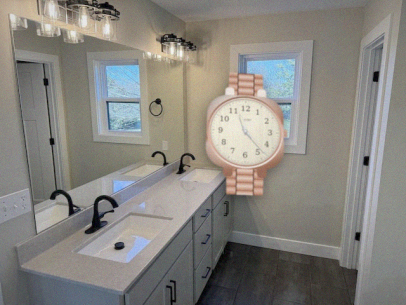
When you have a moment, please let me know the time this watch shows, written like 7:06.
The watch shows 11:23
